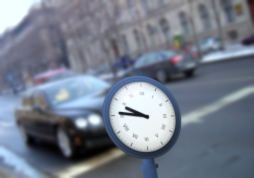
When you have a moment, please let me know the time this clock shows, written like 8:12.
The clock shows 9:46
